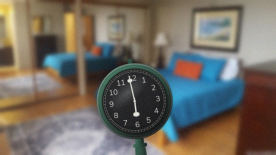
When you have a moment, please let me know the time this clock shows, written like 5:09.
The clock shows 5:59
